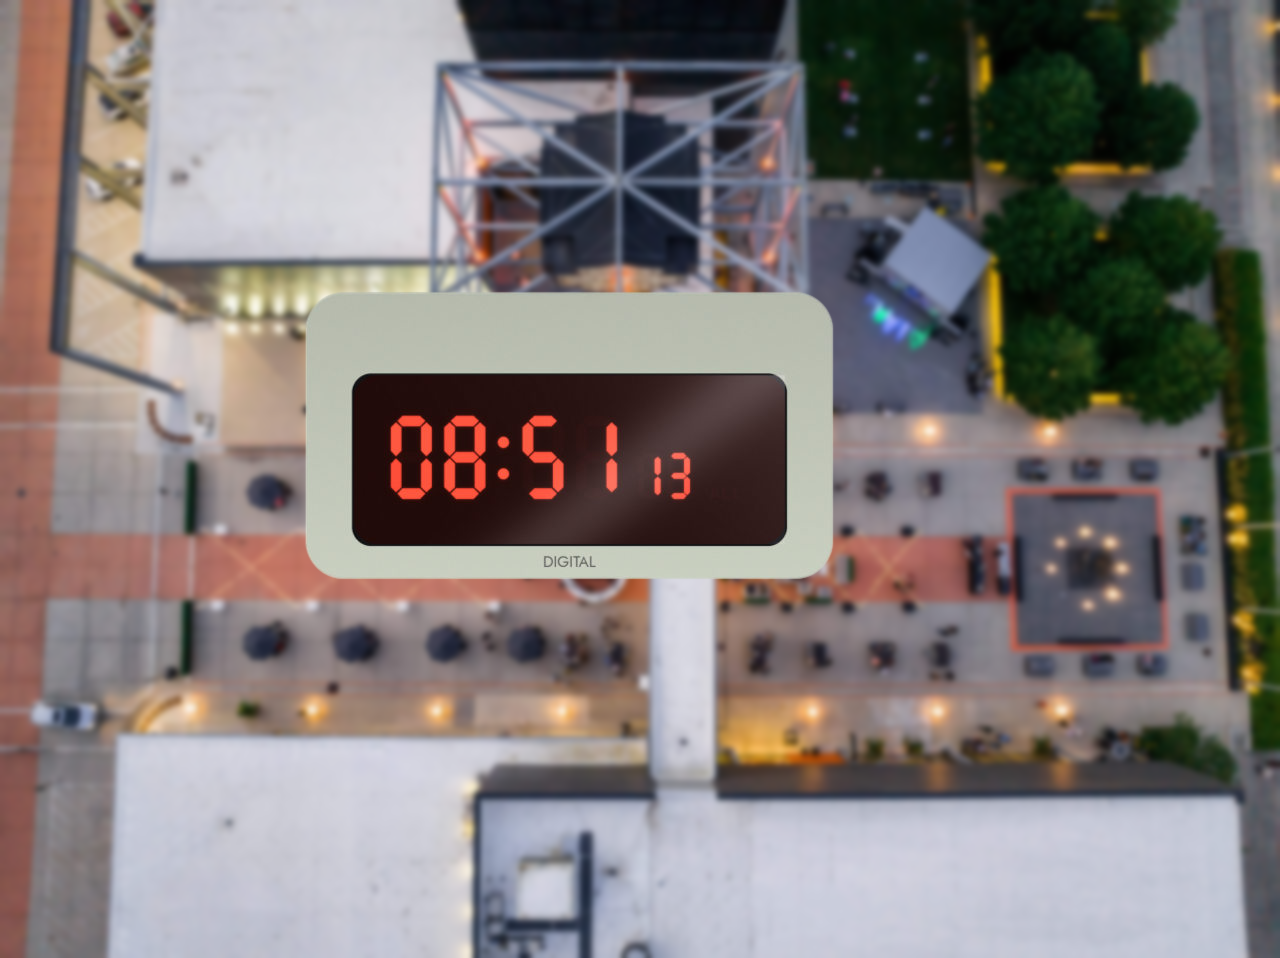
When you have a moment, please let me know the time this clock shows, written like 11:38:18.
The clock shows 8:51:13
